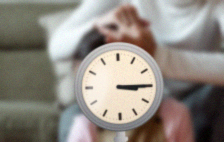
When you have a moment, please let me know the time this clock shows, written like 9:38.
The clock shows 3:15
